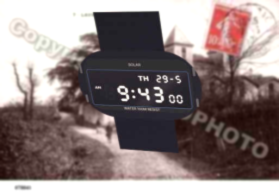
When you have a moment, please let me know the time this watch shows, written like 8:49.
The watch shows 9:43
